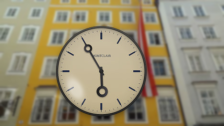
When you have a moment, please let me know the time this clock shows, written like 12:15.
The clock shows 5:55
